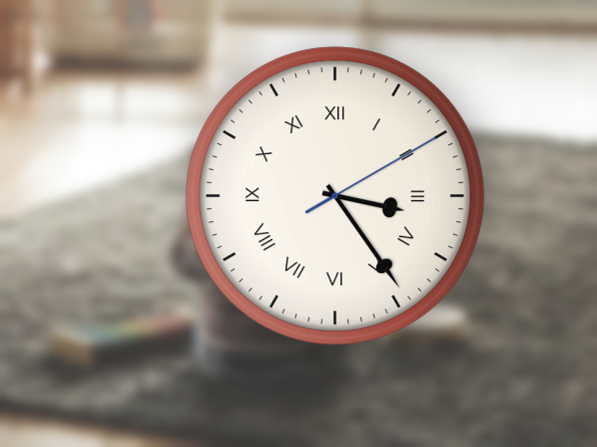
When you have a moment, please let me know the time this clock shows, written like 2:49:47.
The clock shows 3:24:10
